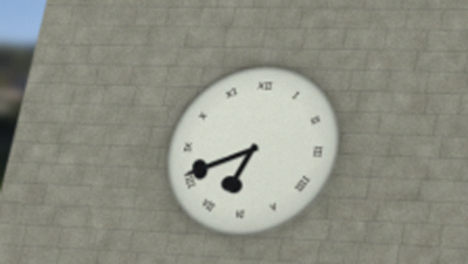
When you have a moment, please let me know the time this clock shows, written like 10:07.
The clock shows 6:41
